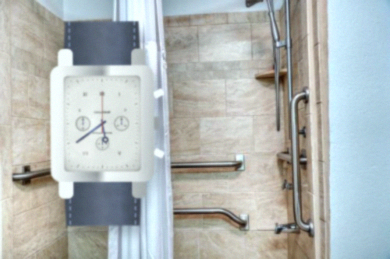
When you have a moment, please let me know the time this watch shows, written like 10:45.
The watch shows 5:39
